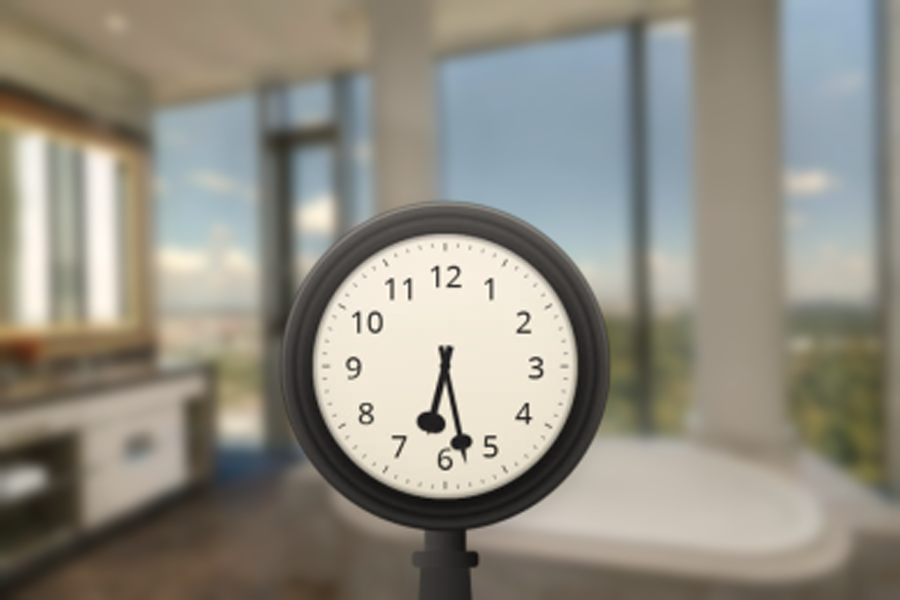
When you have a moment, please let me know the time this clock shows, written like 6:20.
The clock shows 6:28
